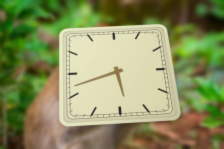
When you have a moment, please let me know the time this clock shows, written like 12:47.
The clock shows 5:42
